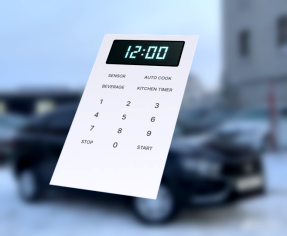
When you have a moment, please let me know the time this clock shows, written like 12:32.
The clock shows 12:00
